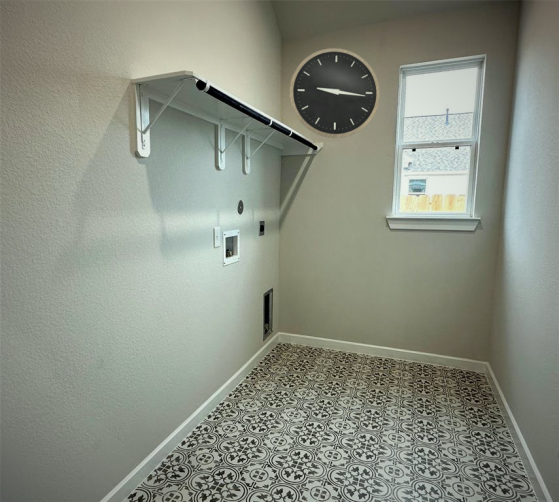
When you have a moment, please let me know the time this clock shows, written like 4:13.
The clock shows 9:16
